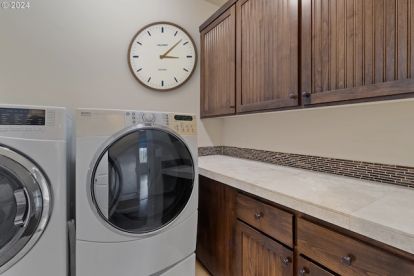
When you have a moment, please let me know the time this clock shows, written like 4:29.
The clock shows 3:08
